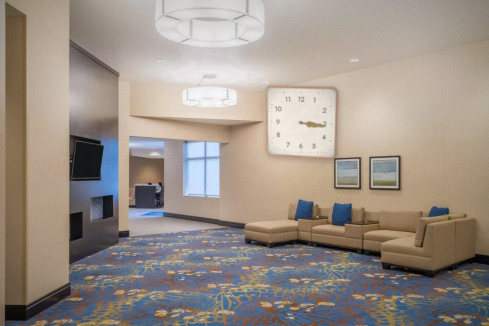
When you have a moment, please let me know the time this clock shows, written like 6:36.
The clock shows 3:16
